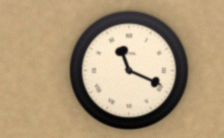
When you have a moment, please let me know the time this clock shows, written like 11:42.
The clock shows 11:19
